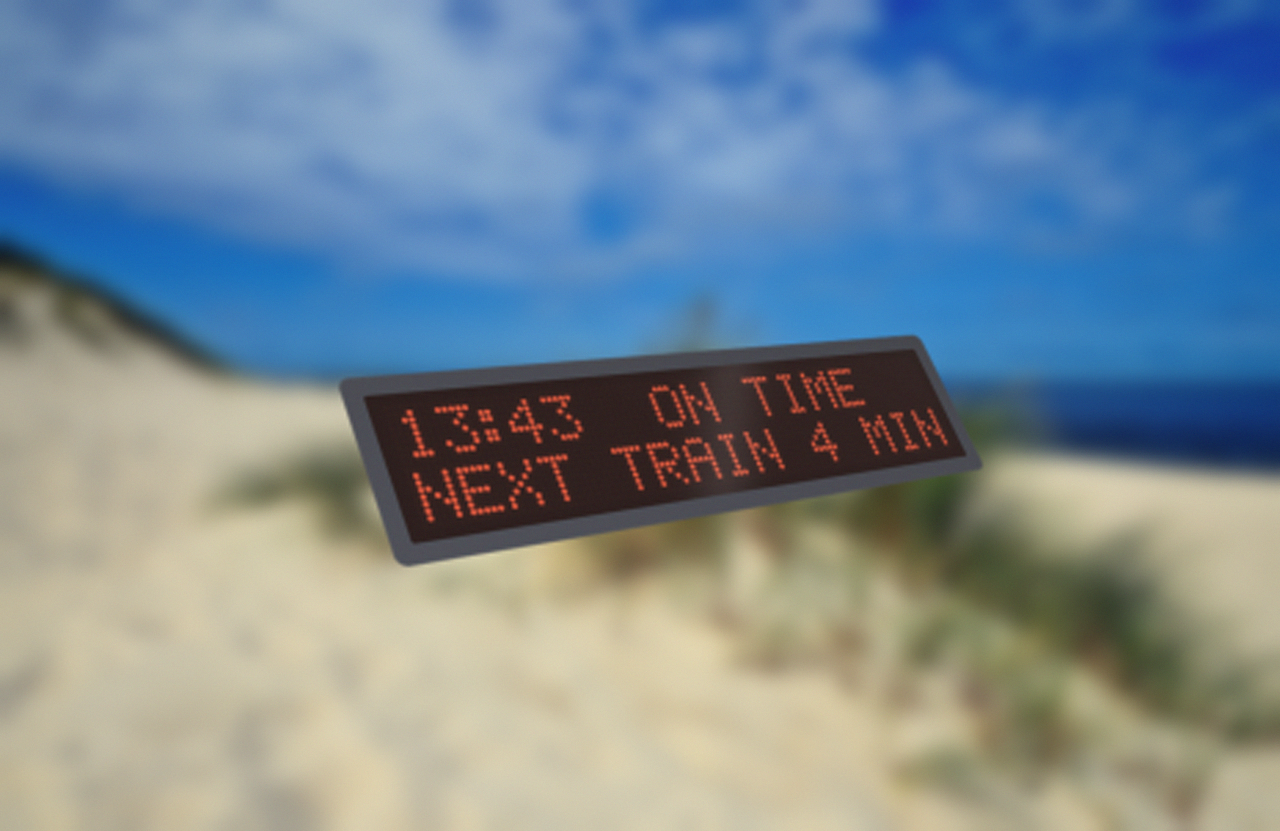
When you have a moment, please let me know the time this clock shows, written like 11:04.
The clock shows 13:43
